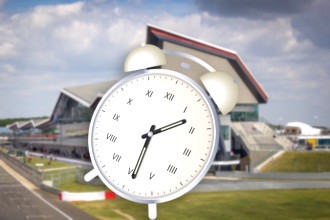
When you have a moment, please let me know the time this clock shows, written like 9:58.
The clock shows 1:29
